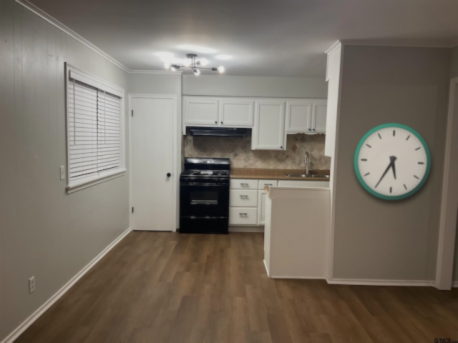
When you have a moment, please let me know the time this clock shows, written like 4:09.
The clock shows 5:35
